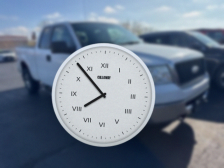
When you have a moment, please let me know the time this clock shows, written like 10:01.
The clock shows 7:53
